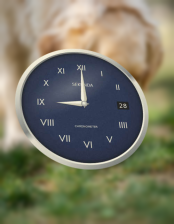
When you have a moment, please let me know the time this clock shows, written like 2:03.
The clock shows 9:00
